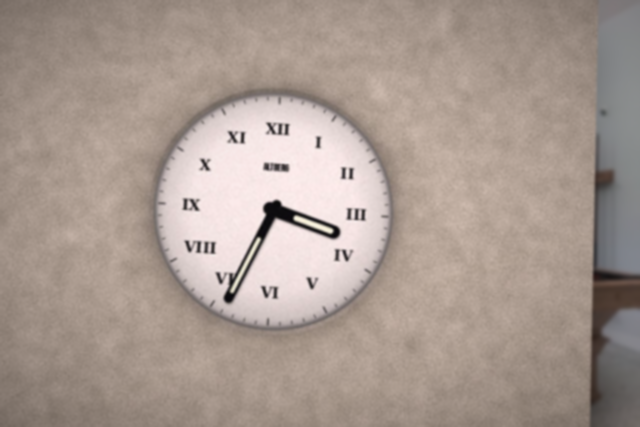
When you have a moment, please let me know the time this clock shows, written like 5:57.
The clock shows 3:34
